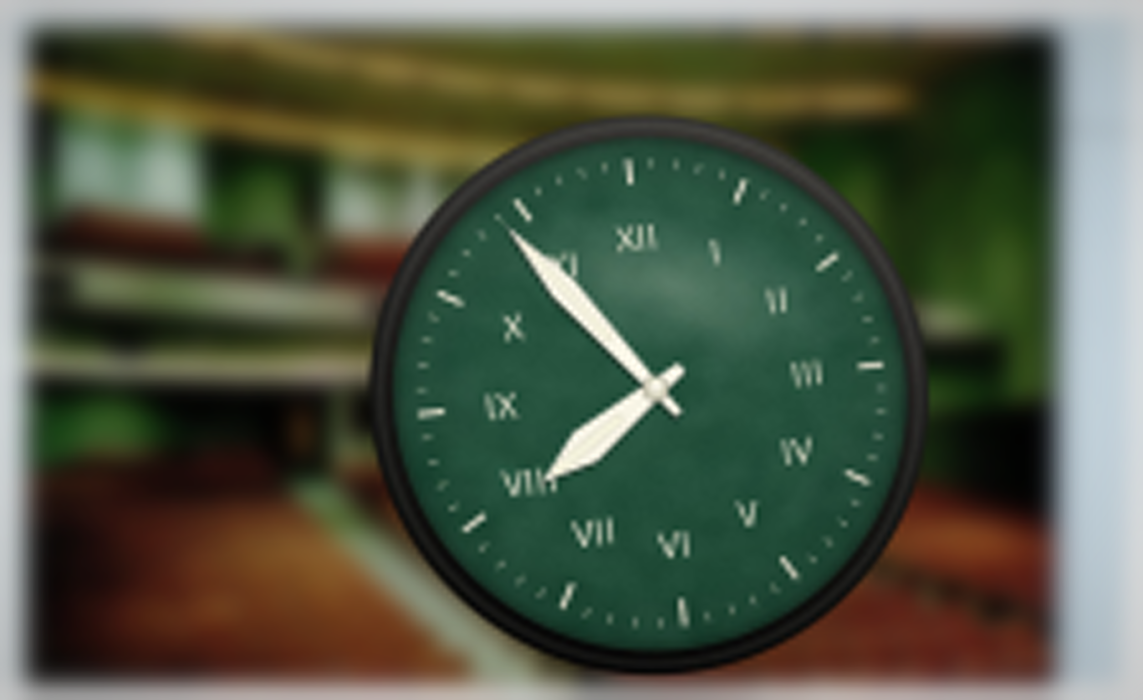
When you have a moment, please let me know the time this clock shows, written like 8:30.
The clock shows 7:54
